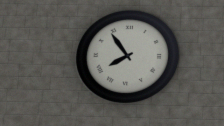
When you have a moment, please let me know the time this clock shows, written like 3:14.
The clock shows 7:54
